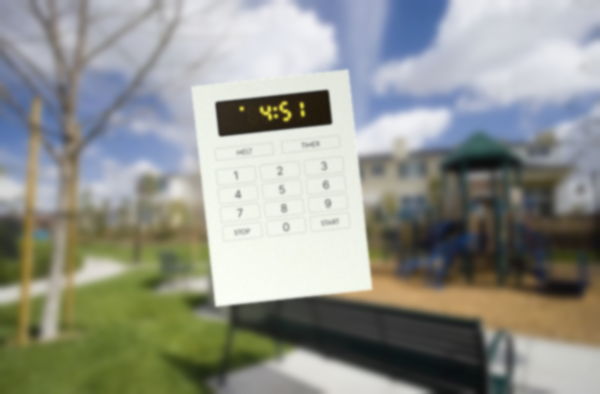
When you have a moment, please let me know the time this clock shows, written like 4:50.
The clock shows 4:51
